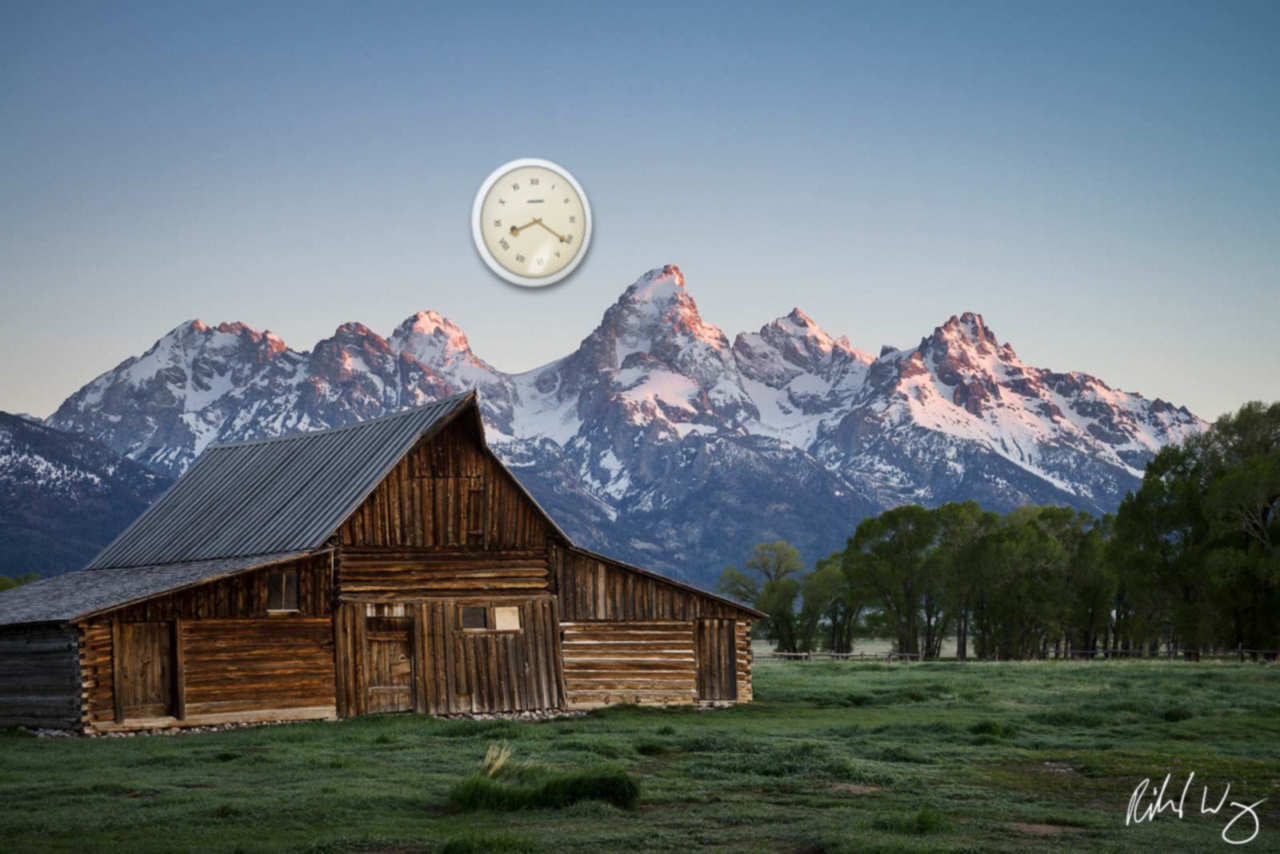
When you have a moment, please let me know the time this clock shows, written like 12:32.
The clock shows 8:21
